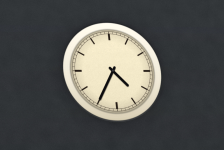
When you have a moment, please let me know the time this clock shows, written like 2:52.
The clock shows 4:35
